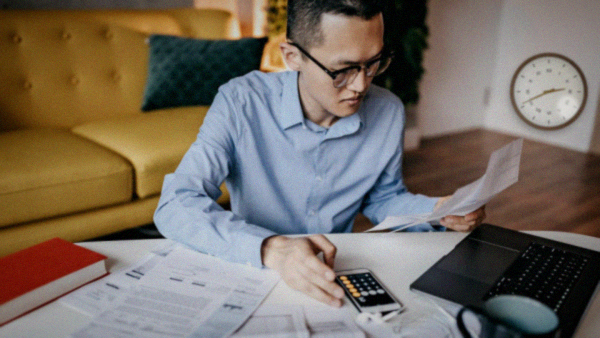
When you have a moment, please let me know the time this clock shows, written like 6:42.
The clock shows 2:41
